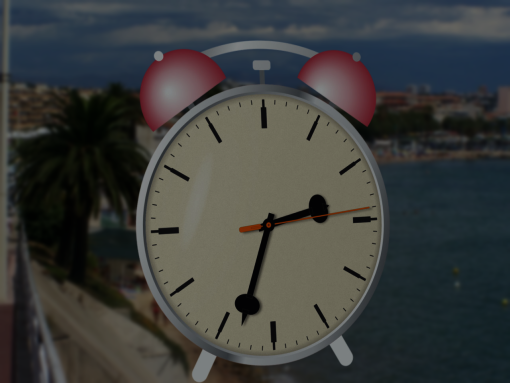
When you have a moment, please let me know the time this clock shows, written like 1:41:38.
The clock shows 2:33:14
